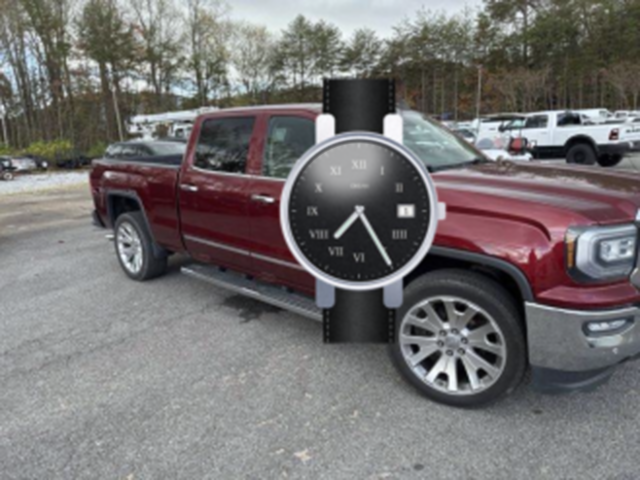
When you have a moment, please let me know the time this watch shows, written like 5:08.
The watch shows 7:25
